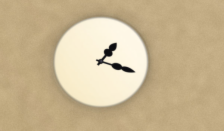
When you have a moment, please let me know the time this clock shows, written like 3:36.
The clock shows 1:18
